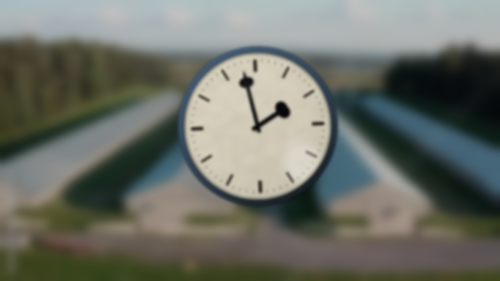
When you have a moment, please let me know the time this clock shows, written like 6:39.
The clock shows 1:58
